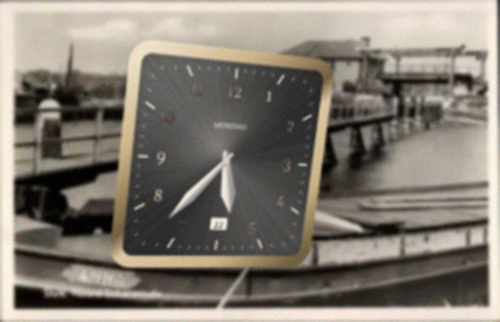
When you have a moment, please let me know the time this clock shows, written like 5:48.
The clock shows 5:37
